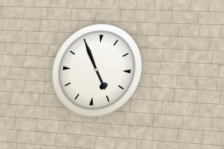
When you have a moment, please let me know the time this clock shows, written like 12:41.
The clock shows 4:55
